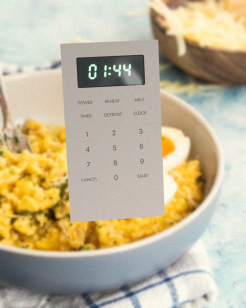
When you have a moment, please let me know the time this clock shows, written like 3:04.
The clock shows 1:44
